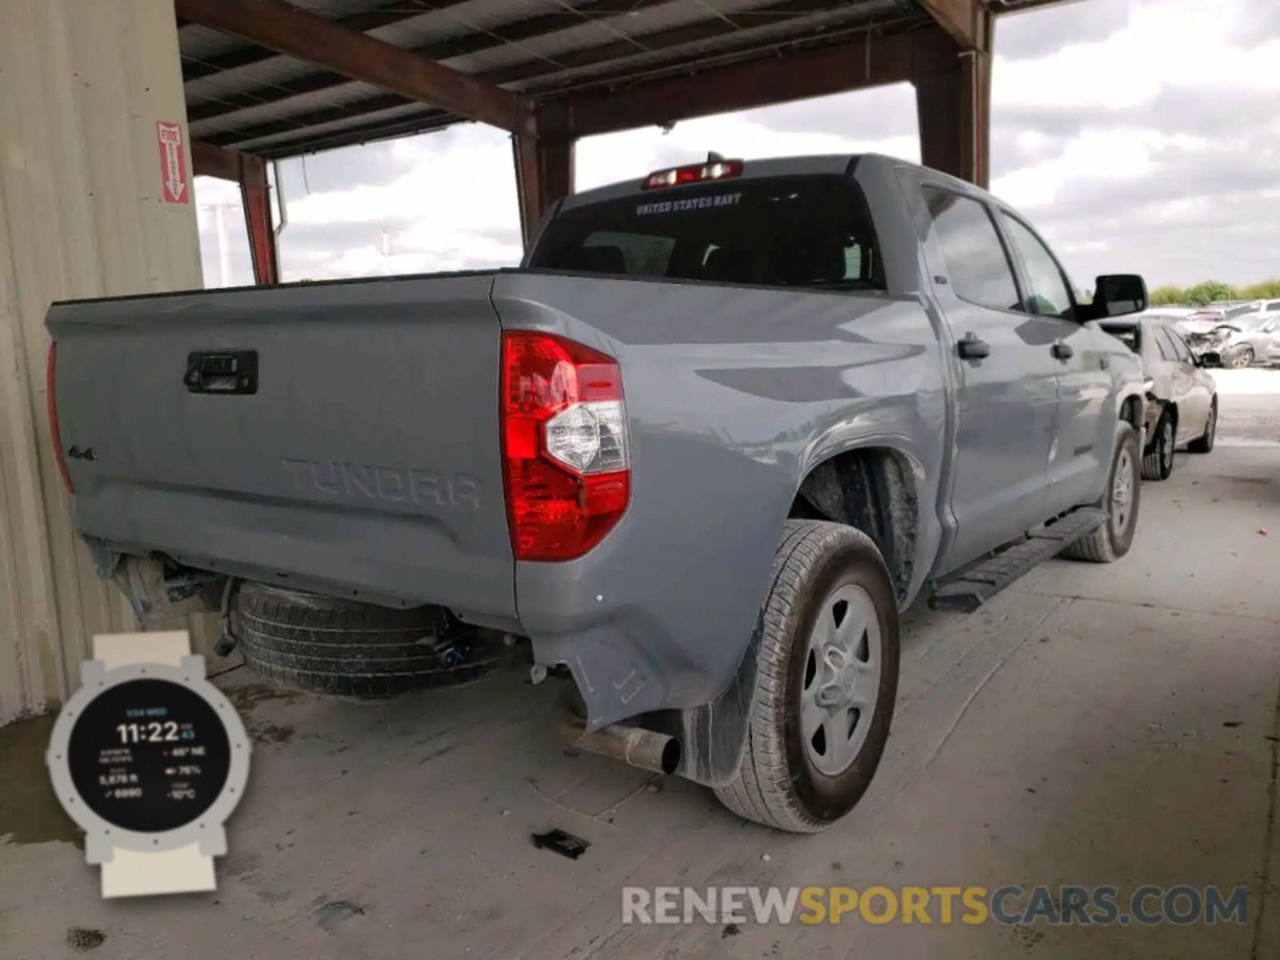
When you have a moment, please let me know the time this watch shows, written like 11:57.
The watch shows 11:22
